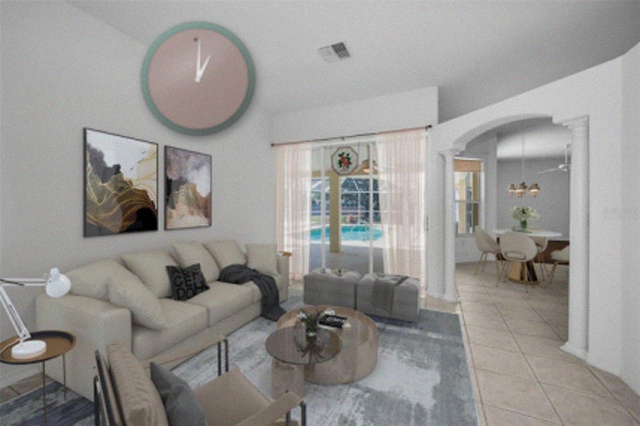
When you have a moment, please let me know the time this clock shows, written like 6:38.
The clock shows 1:01
